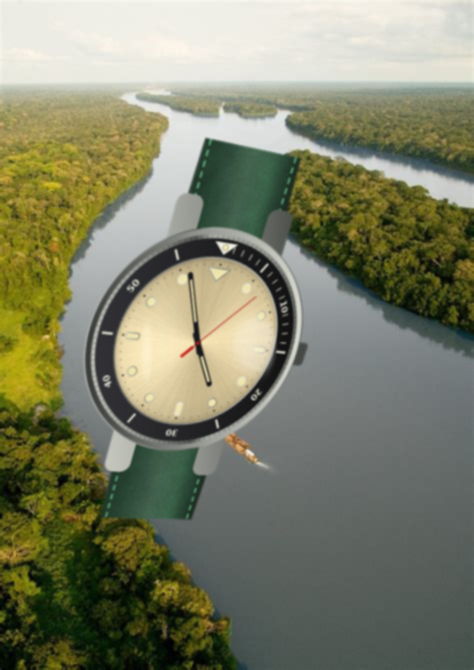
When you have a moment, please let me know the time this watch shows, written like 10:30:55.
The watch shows 4:56:07
